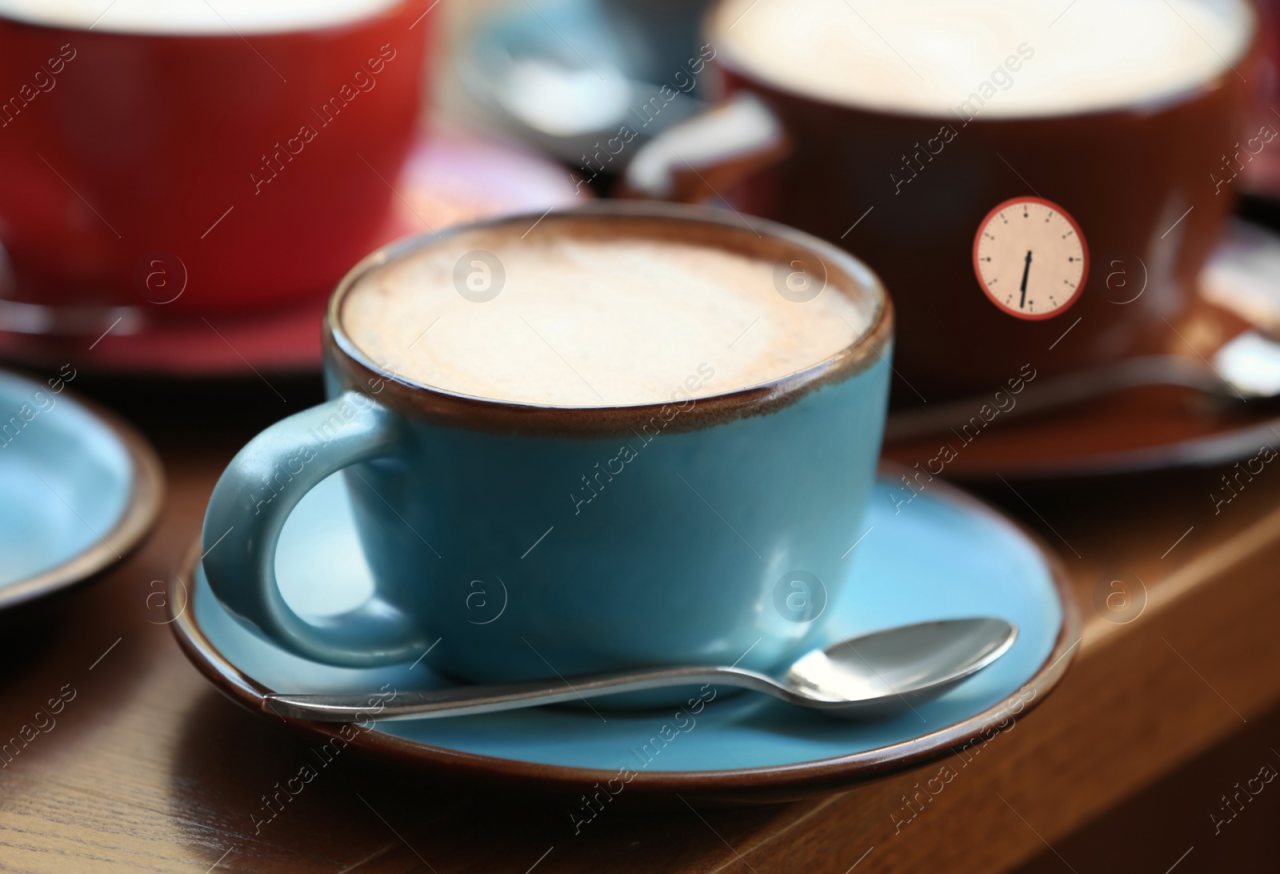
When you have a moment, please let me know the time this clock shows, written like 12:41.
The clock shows 6:32
